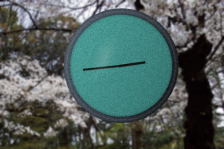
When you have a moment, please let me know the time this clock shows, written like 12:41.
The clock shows 2:44
